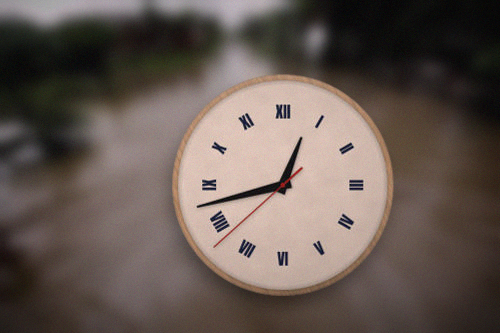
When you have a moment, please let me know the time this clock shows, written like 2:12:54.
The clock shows 12:42:38
